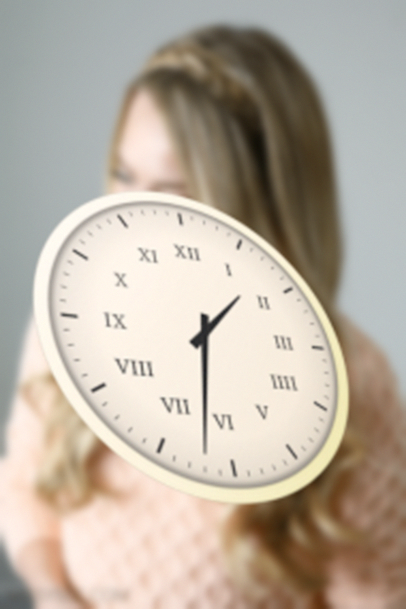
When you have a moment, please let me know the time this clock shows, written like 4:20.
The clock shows 1:32
